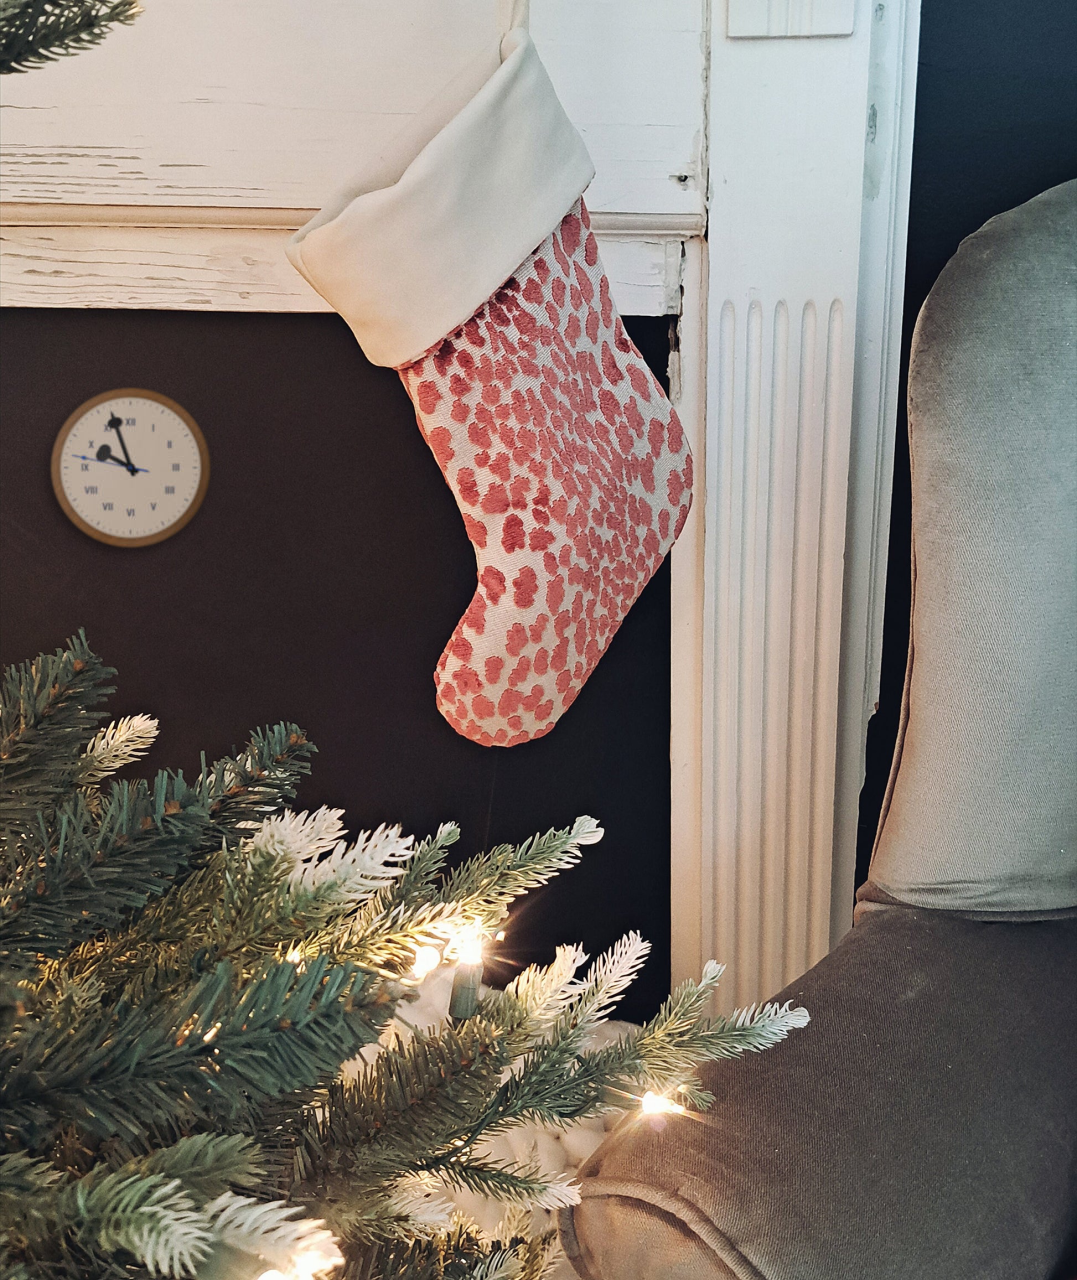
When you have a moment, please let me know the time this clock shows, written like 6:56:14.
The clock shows 9:56:47
